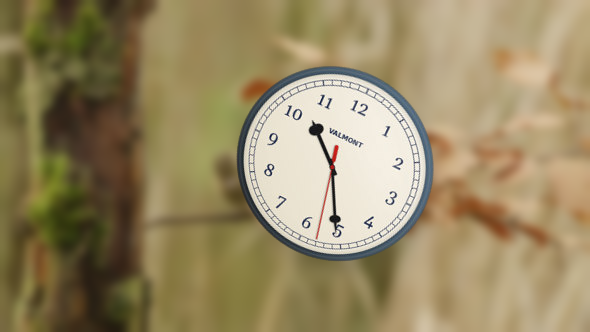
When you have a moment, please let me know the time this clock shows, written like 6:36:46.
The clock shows 10:25:28
